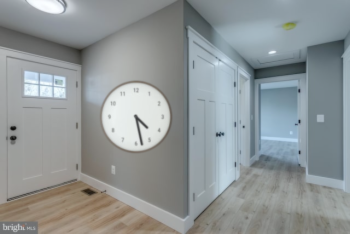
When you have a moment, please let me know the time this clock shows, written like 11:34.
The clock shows 4:28
